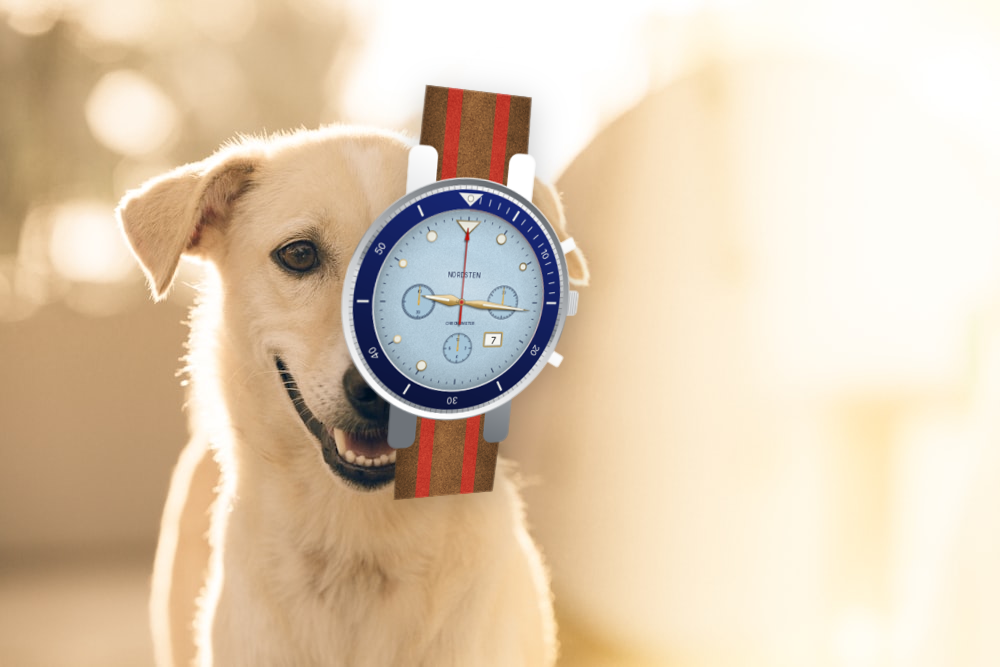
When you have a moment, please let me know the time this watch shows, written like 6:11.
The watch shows 9:16
